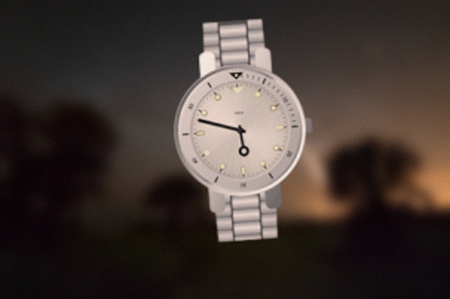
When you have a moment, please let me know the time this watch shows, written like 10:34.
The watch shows 5:48
